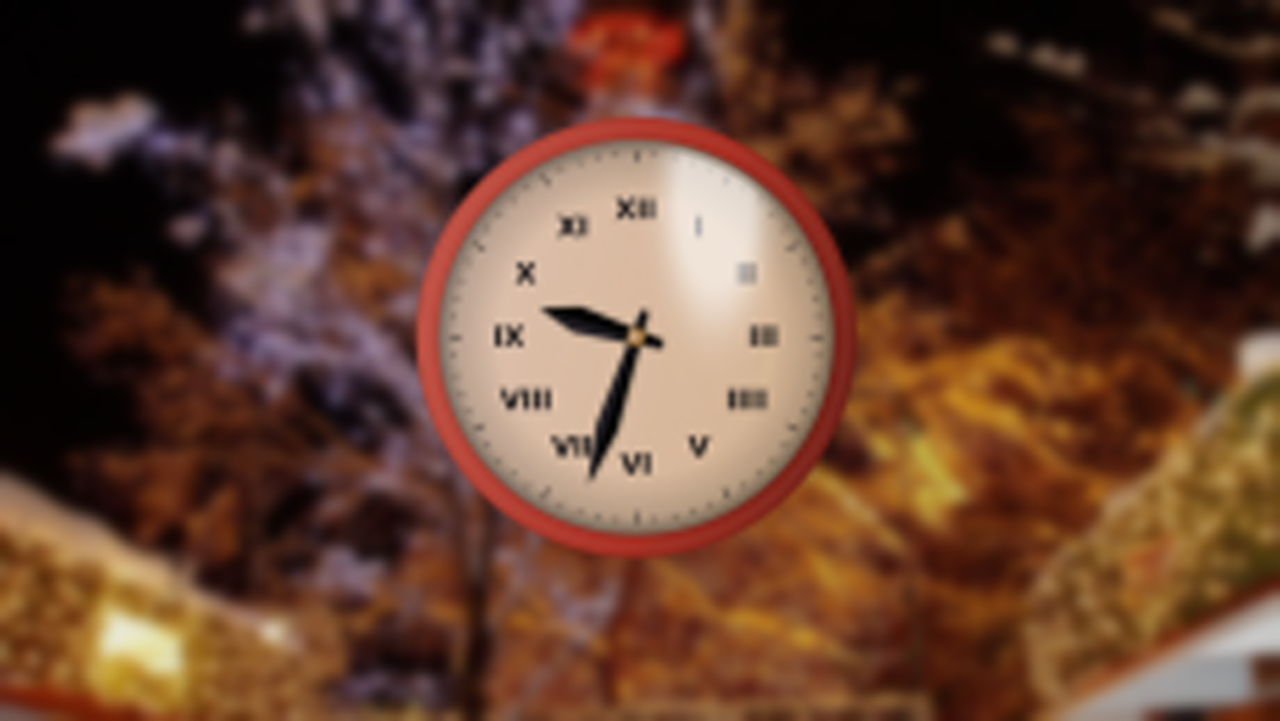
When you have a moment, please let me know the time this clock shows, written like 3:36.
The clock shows 9:33
